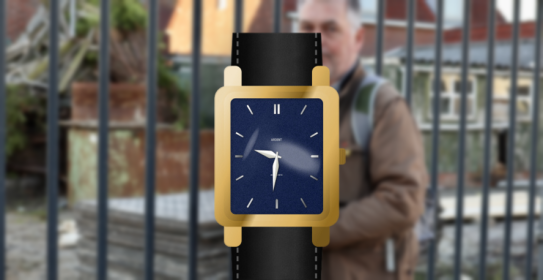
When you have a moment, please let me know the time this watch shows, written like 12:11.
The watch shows 9:31
